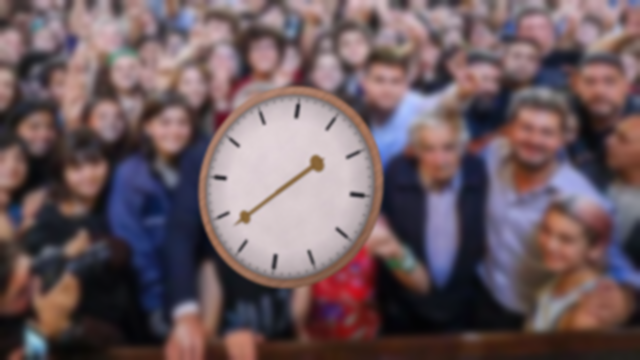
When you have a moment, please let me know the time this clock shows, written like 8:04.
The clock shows 1:38
